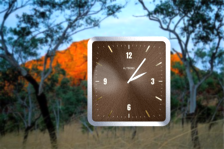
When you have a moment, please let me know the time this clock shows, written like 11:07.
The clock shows 2:06
